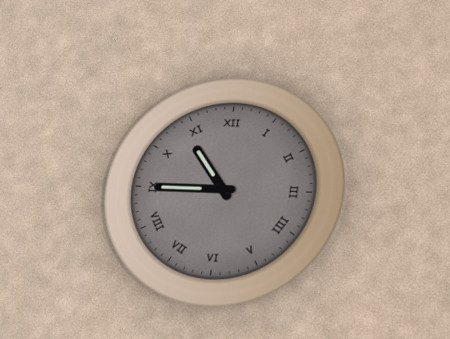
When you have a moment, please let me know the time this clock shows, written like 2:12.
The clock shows 10:45
